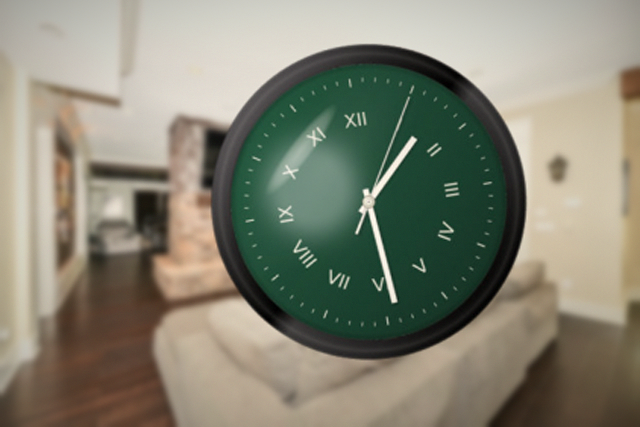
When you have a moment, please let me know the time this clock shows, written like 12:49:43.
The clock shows 1:29:05
